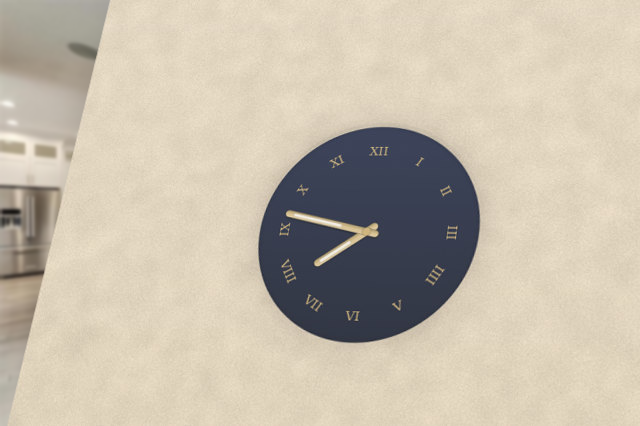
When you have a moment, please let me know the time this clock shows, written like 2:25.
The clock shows 7:47
